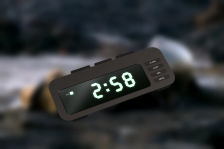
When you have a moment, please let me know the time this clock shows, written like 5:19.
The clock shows 2:58
